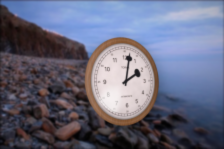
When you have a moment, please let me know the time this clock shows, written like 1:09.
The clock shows 2:02
